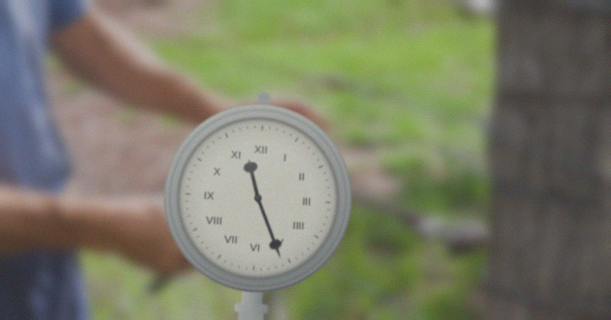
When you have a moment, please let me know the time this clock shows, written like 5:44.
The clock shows 11:26
